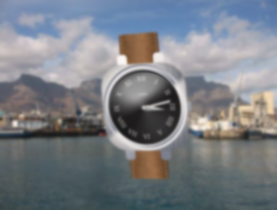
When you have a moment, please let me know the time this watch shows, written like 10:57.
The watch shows 3:13
